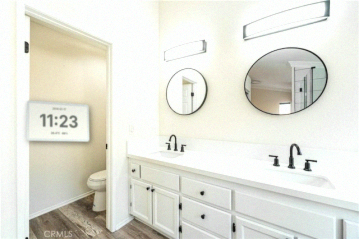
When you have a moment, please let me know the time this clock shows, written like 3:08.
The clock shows 11:23
